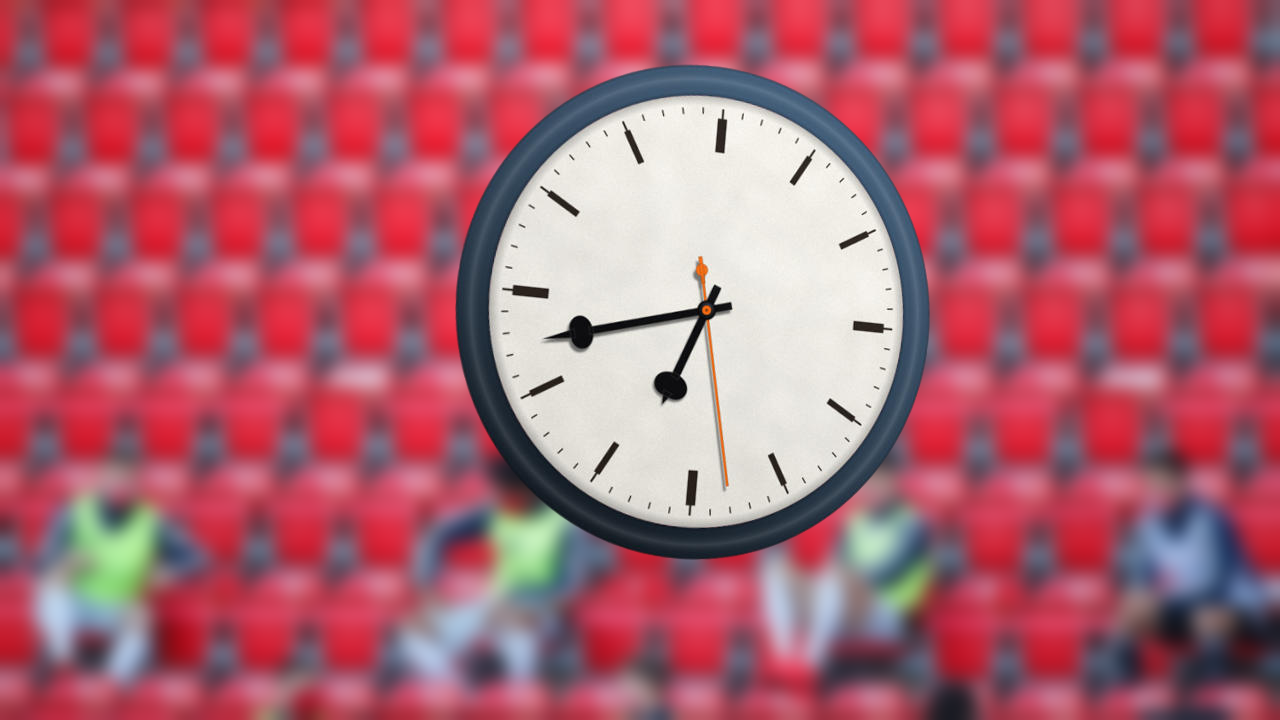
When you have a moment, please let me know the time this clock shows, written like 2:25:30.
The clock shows 6:42:28
